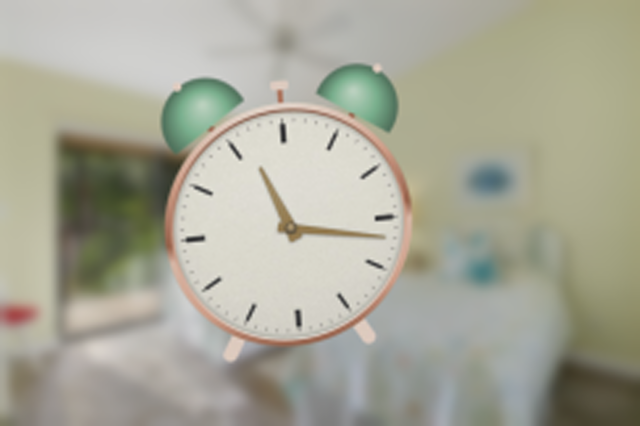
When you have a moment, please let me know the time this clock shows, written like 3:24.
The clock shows 11:17
